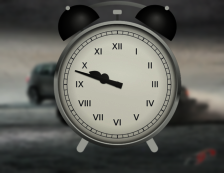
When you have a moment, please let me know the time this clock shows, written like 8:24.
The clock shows 9:48
